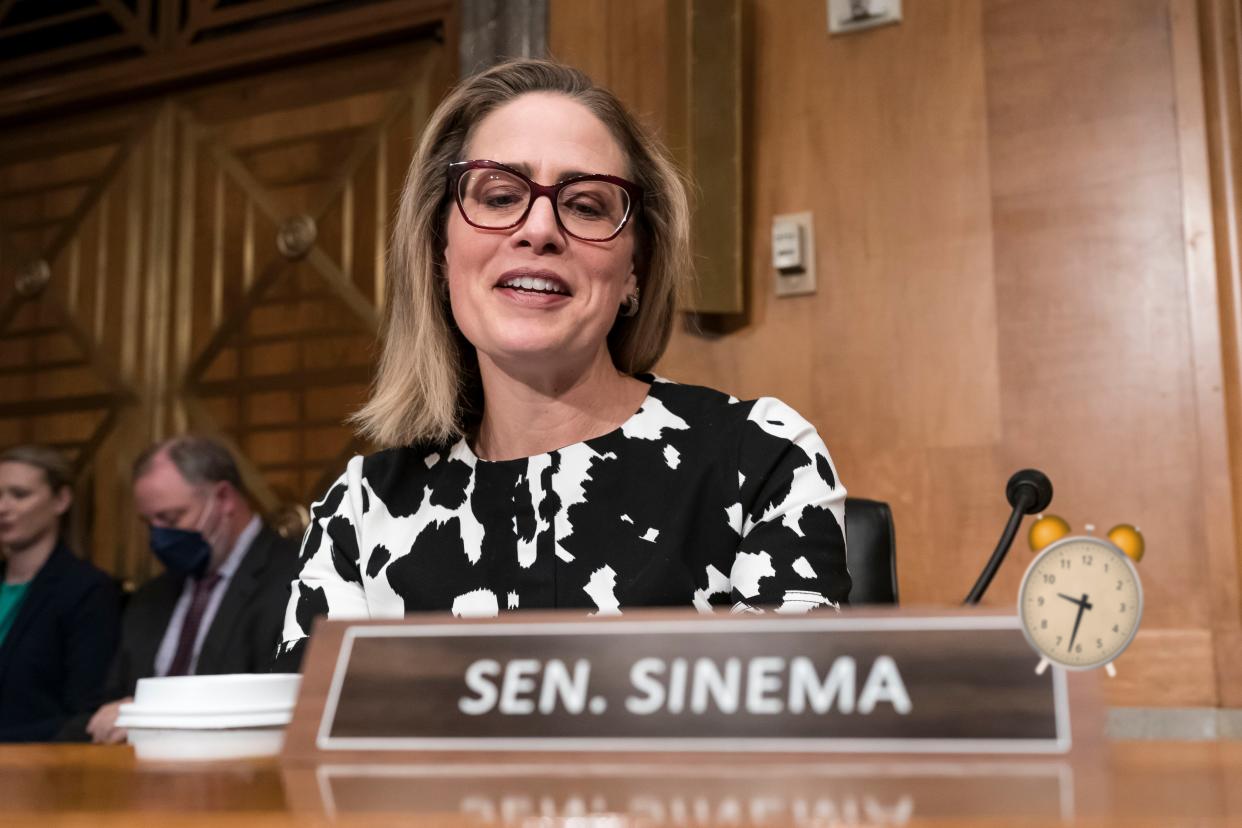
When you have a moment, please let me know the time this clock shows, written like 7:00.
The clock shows 9:32
